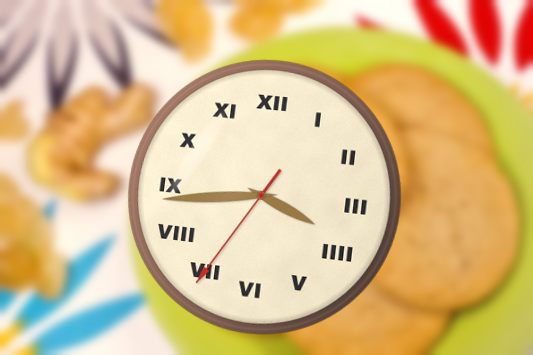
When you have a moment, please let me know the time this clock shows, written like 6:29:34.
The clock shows 3:43:35
